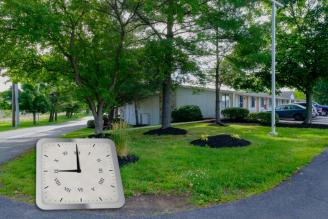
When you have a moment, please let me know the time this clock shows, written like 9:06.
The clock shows 9:00
